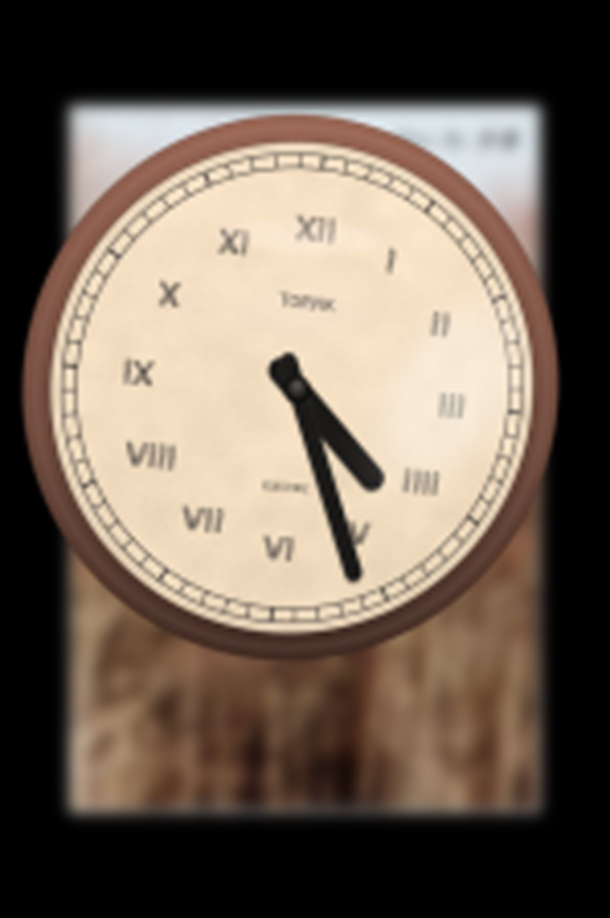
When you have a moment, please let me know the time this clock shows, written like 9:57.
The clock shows 4:26
